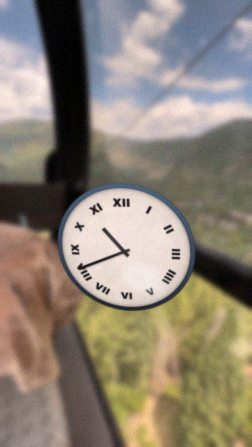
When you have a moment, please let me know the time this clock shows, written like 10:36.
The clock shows 10:41
